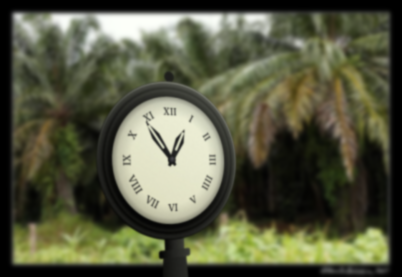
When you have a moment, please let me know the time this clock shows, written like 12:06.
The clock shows 12:54
